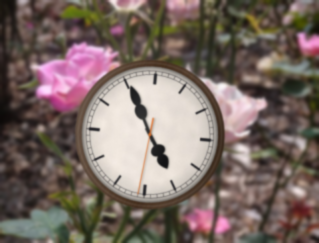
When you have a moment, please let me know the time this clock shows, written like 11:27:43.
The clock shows 4:55:31
